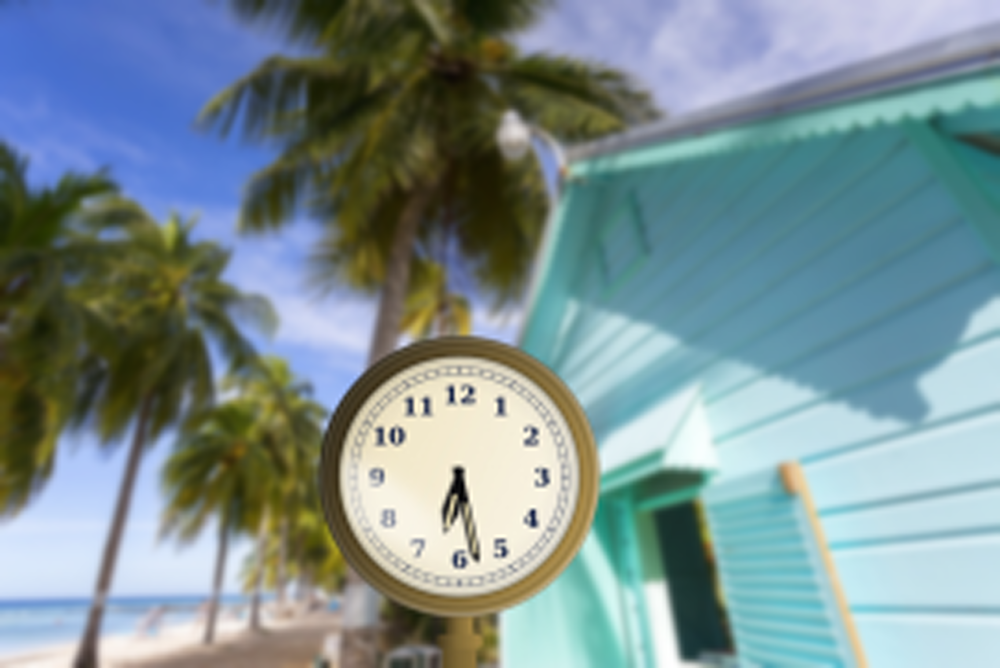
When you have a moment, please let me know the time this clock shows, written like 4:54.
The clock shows 6:28
